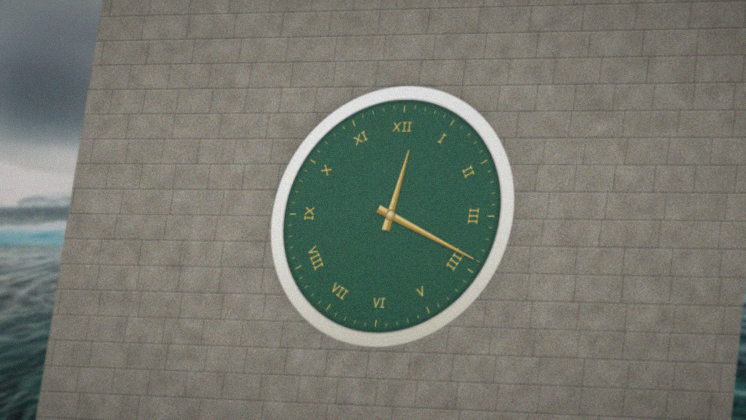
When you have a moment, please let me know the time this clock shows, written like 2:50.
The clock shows 12:19
